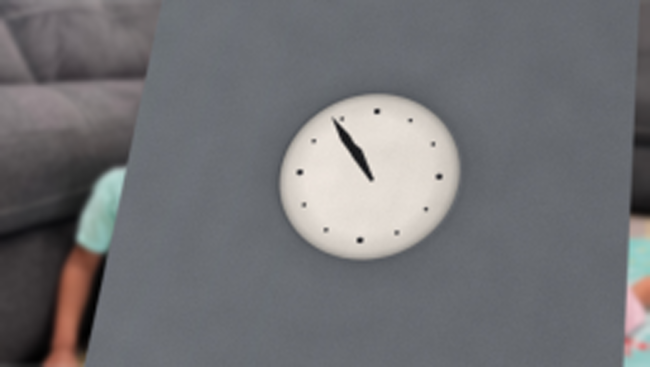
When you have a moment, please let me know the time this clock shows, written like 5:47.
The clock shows 10:54
